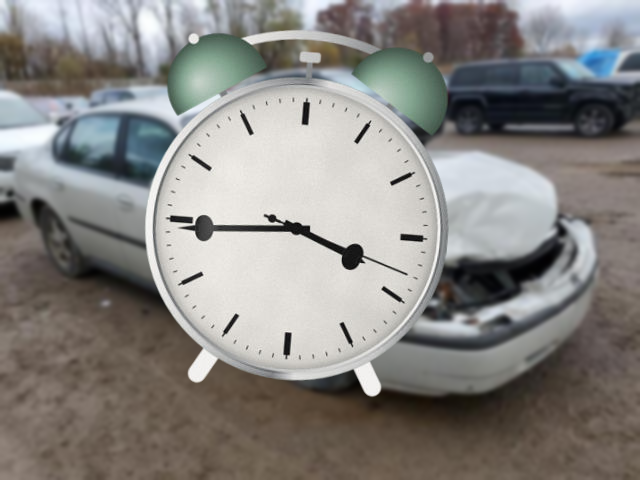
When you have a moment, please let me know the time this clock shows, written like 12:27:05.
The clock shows 3:44:18
